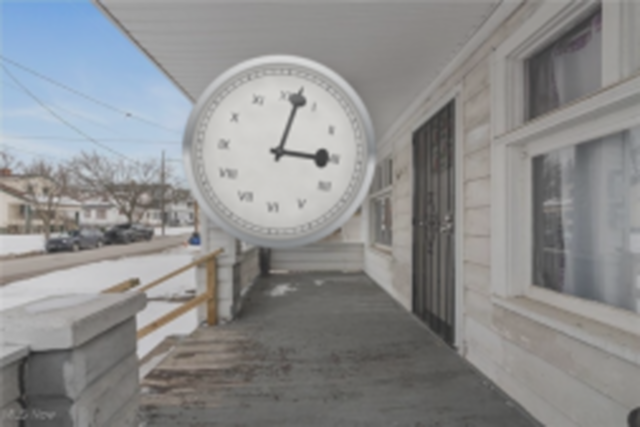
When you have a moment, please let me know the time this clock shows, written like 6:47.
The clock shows 3:02
